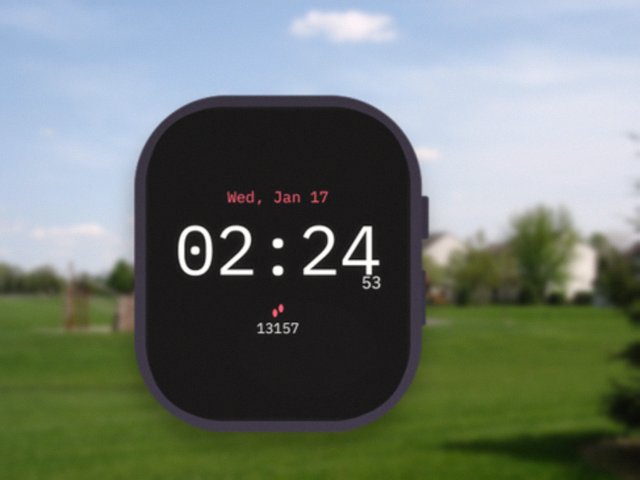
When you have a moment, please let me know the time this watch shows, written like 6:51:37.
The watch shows 2:24:53
